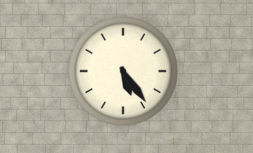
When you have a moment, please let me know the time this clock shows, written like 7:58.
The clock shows 5:24
